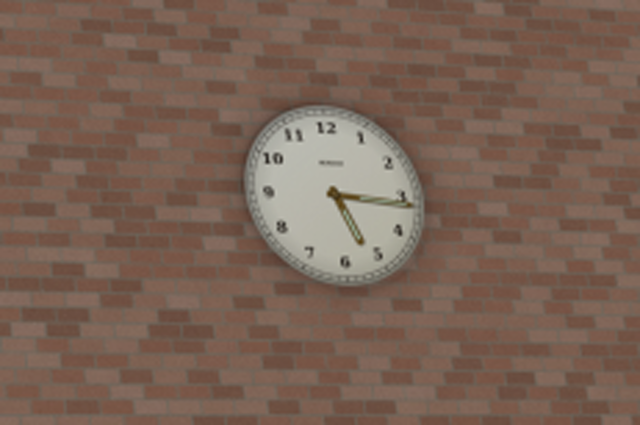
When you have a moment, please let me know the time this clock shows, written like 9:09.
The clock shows 5:16
